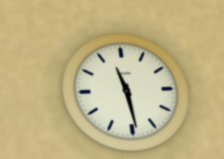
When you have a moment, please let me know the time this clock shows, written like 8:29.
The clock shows 11:29
